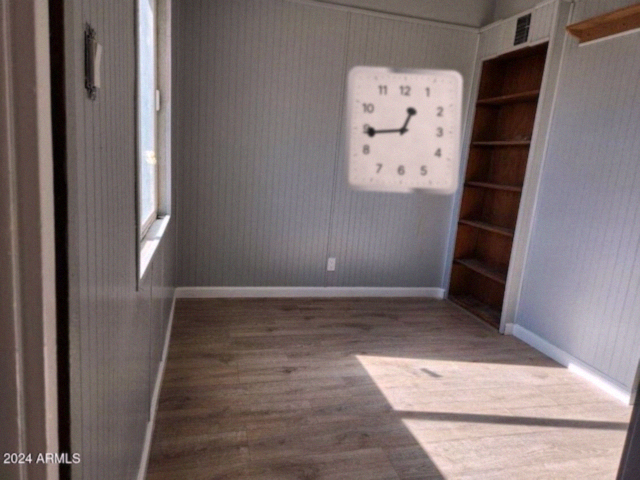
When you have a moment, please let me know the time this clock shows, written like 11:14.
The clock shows 12:44
